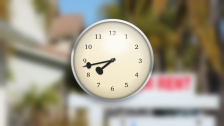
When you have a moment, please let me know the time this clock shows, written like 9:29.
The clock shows 7:43
